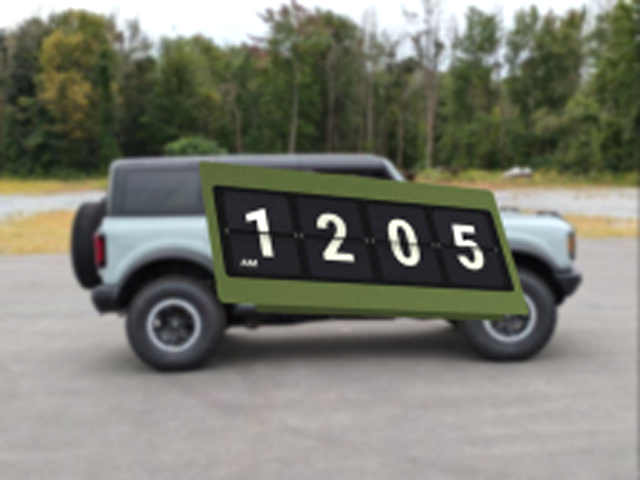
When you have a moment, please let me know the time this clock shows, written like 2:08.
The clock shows 12:05
